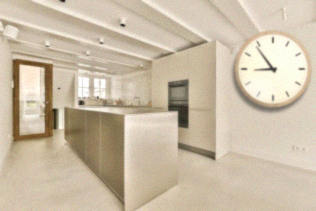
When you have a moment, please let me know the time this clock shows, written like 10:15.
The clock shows 8:54
